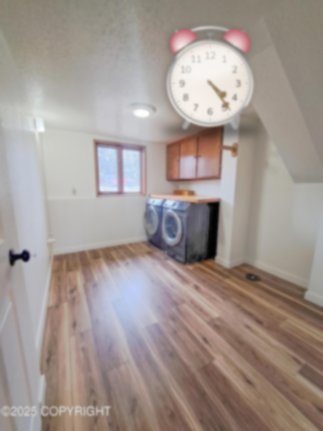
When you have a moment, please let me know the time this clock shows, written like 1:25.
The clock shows 4:24
